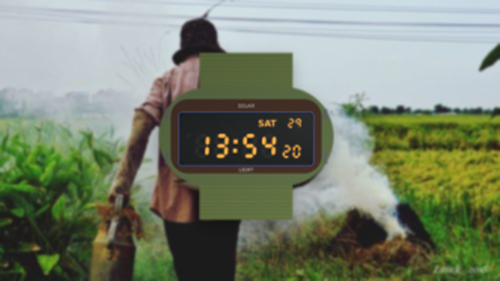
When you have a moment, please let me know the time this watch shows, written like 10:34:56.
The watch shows 13:54:20
